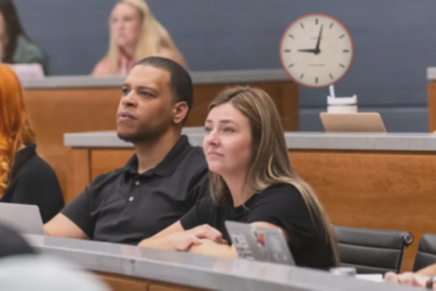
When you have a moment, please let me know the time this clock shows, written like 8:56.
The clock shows 9:02
